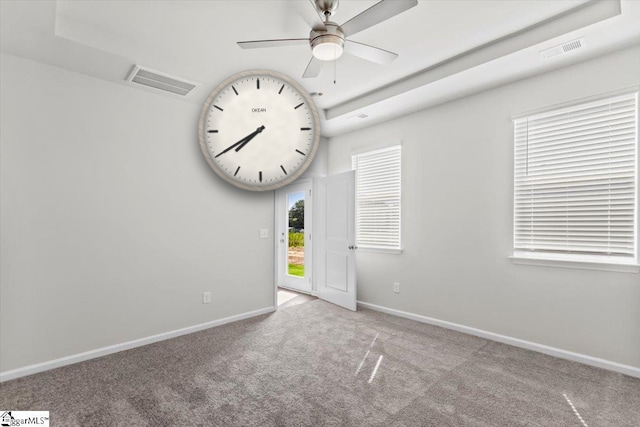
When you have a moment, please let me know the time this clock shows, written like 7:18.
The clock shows 7:40
